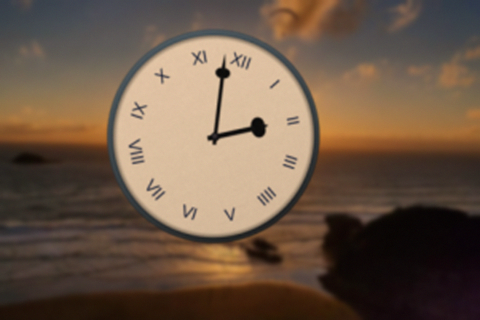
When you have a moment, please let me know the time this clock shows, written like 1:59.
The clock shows 1:58
